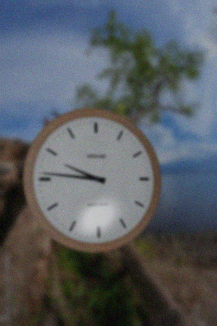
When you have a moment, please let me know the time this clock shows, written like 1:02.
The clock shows 9:46
